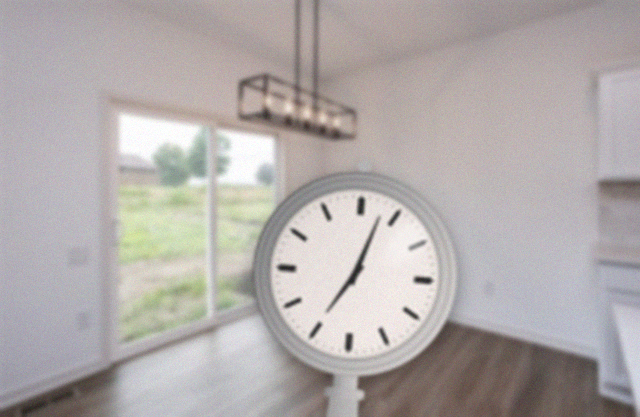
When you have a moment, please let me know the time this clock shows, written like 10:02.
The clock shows 7:03
